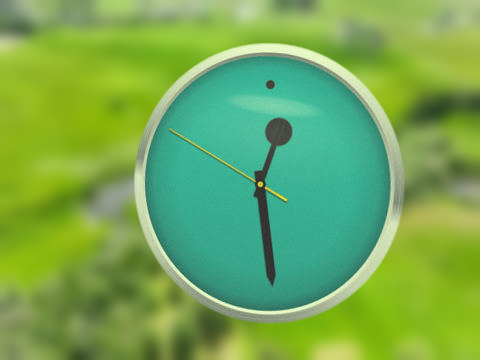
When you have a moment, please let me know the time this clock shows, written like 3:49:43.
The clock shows 12:27:49
